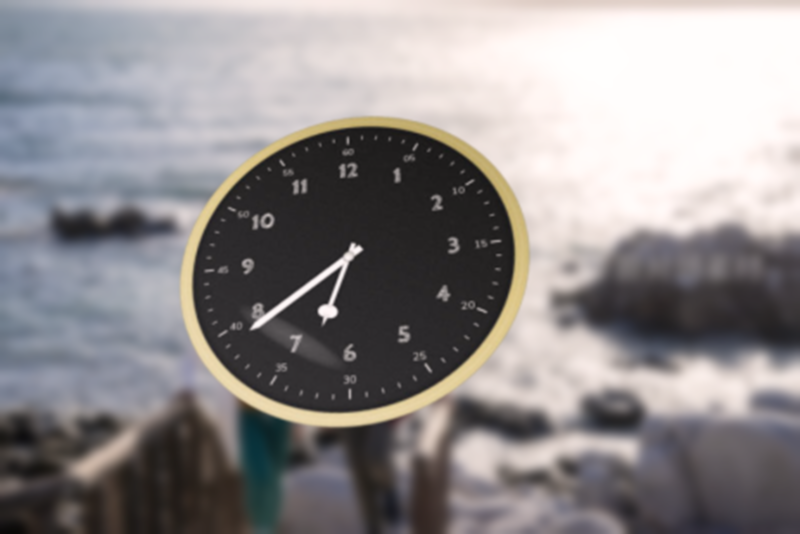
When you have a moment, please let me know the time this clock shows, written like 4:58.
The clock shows 6:39
